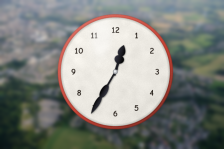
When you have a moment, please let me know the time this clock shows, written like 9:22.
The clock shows 12:35
